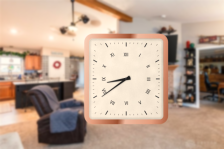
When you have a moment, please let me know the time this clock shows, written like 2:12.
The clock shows 8:39
